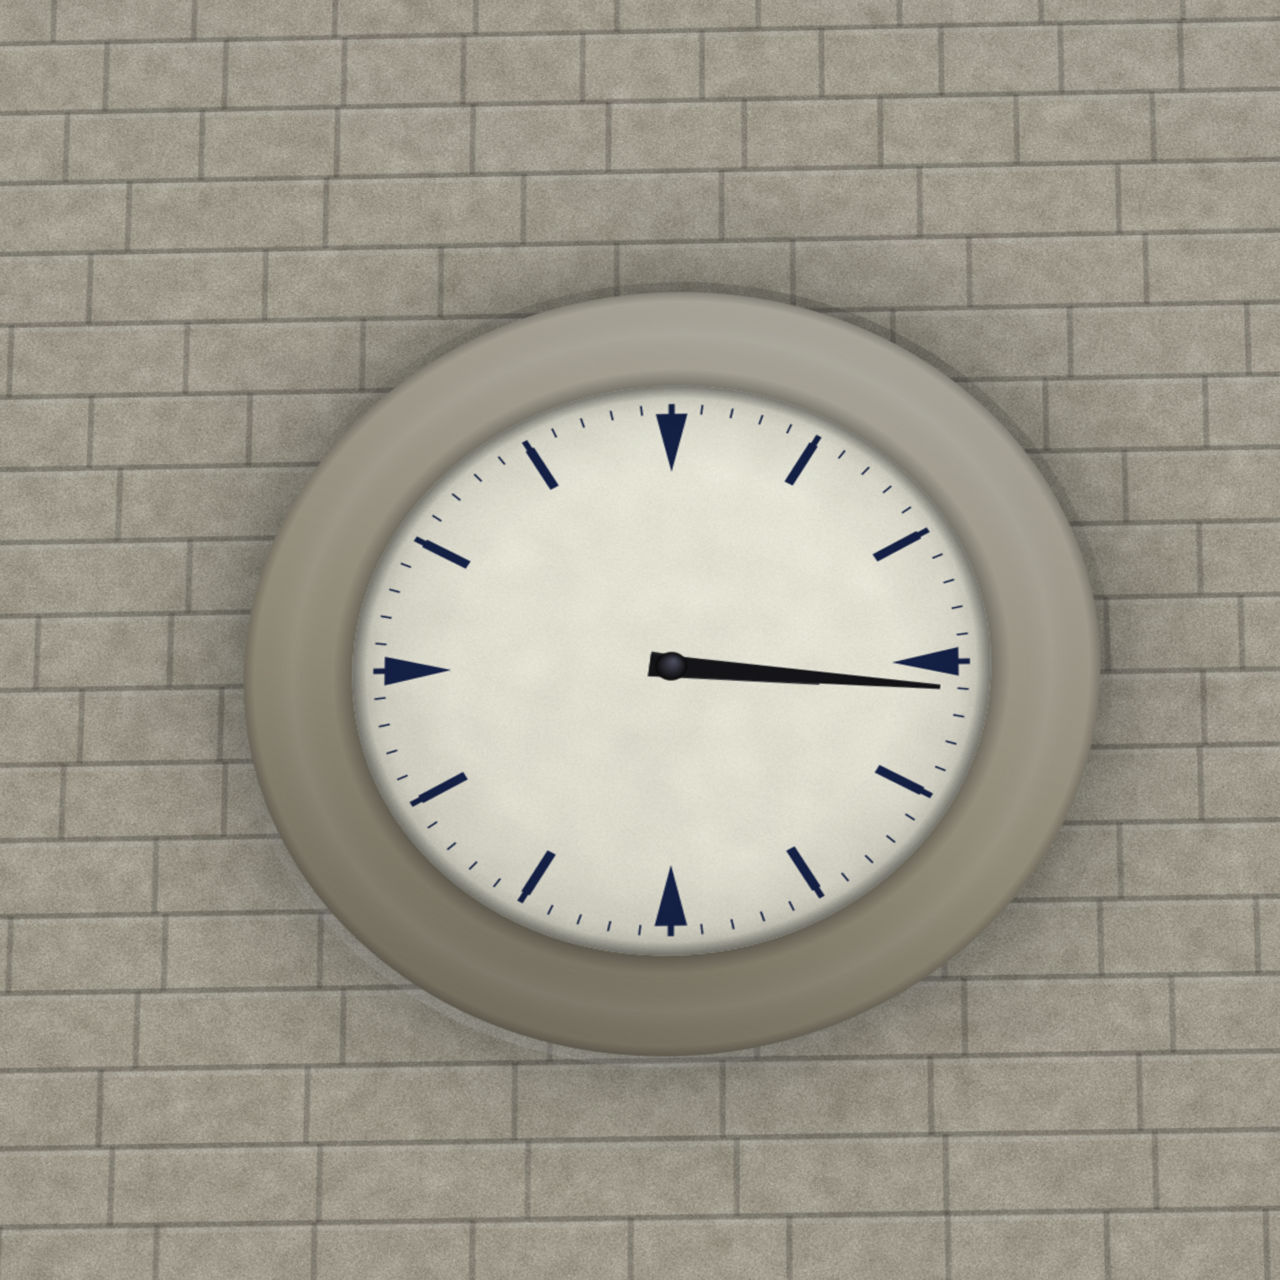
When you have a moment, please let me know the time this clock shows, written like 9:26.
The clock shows 3:16
